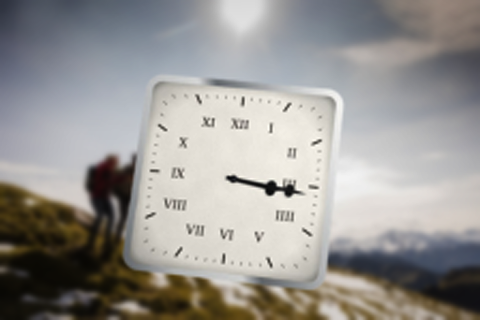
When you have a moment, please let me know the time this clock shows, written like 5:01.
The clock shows 3:16
